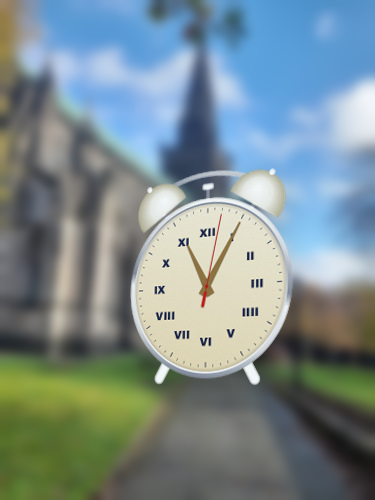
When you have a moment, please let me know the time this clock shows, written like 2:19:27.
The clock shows 11:05:02
